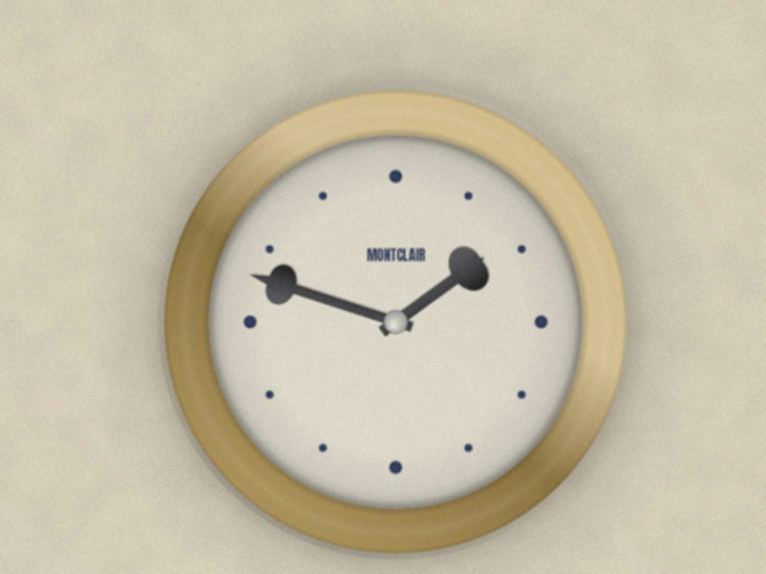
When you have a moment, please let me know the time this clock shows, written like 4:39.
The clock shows 1:48
